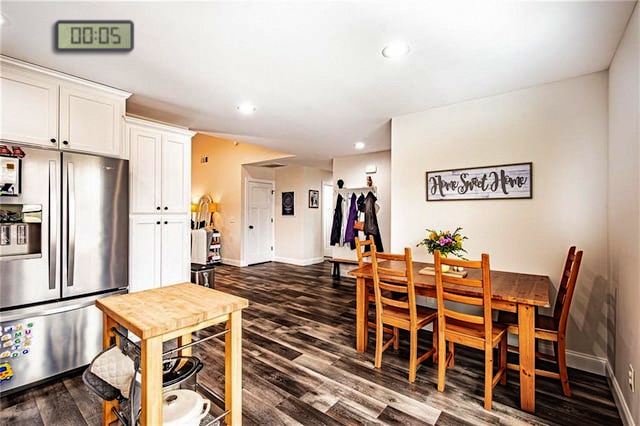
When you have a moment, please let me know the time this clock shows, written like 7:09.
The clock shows 0:05
